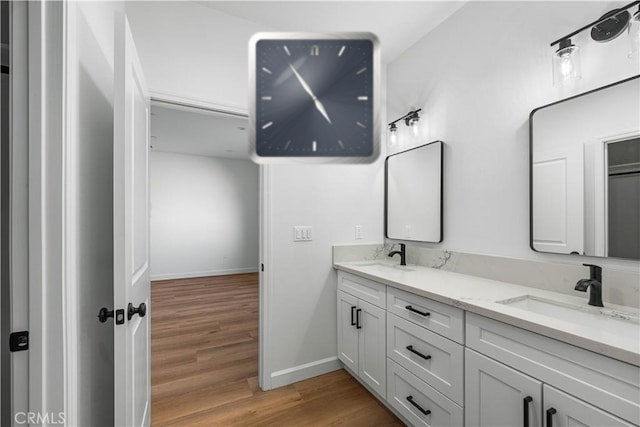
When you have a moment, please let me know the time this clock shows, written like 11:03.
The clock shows 4:54
